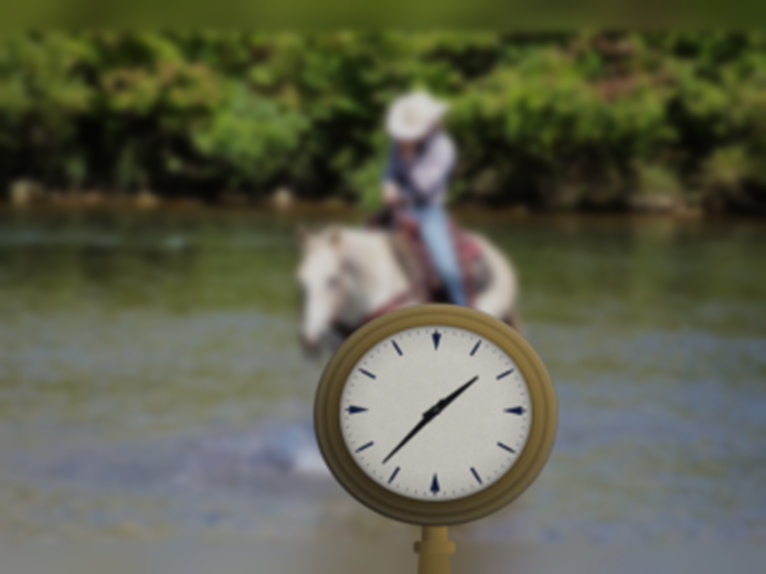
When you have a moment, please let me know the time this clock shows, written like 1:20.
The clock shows 1:37
